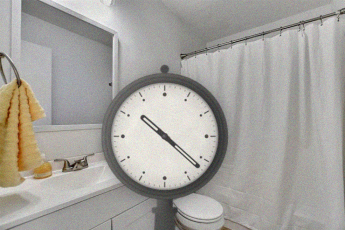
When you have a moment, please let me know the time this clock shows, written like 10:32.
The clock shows 10:22
